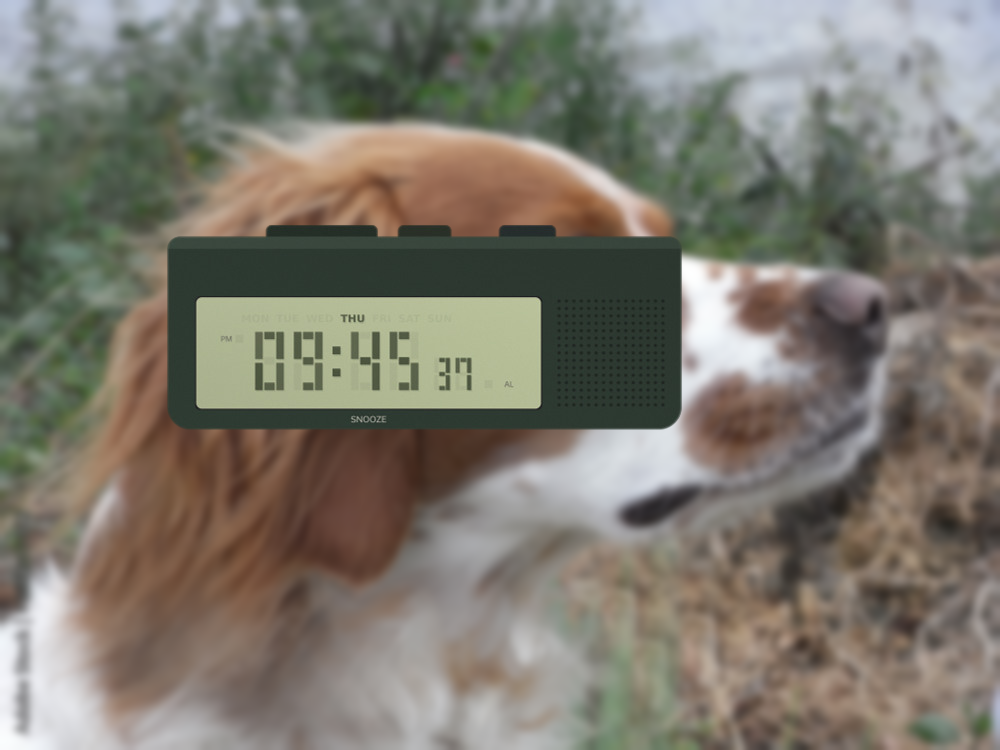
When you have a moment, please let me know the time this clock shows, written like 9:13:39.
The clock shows 9:45:37
